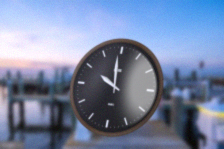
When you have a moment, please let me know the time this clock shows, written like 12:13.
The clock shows 9:59
